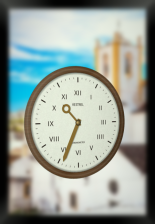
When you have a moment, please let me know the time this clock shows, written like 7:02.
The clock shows 10:34
